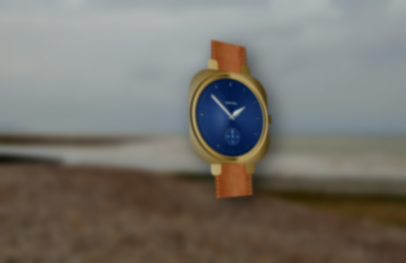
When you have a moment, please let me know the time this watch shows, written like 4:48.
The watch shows 1:52
